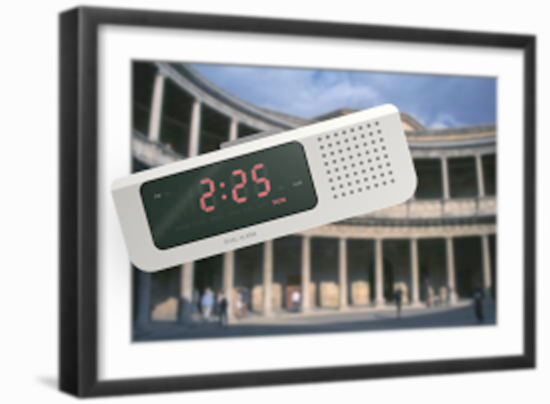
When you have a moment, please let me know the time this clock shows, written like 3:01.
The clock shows 2:25
